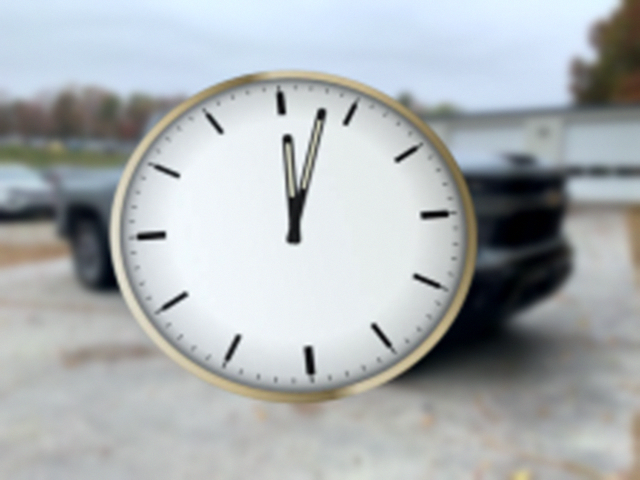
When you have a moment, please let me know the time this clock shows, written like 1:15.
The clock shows 12:03
